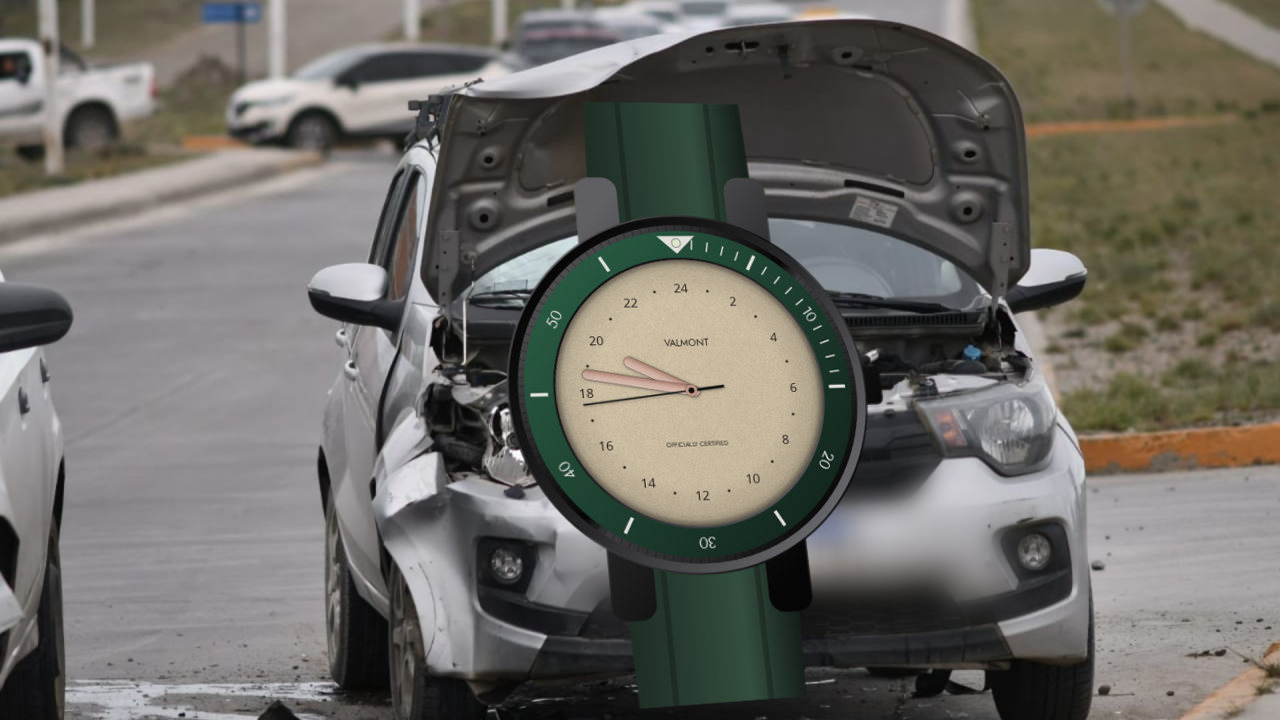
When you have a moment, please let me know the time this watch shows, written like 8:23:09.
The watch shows 19:46:44
